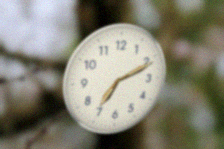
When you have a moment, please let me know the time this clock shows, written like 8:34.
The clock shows 7:11
